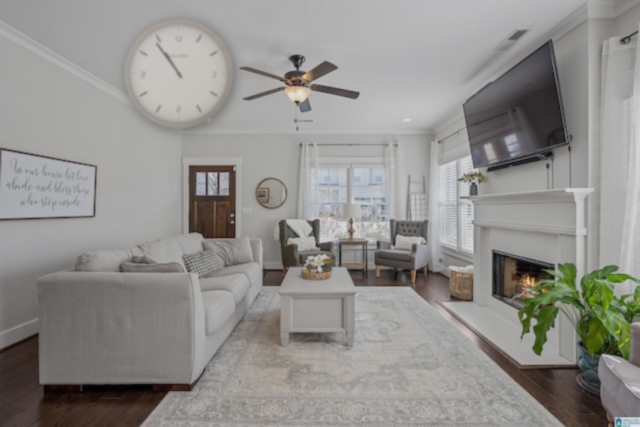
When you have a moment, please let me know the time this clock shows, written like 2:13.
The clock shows 10:54
